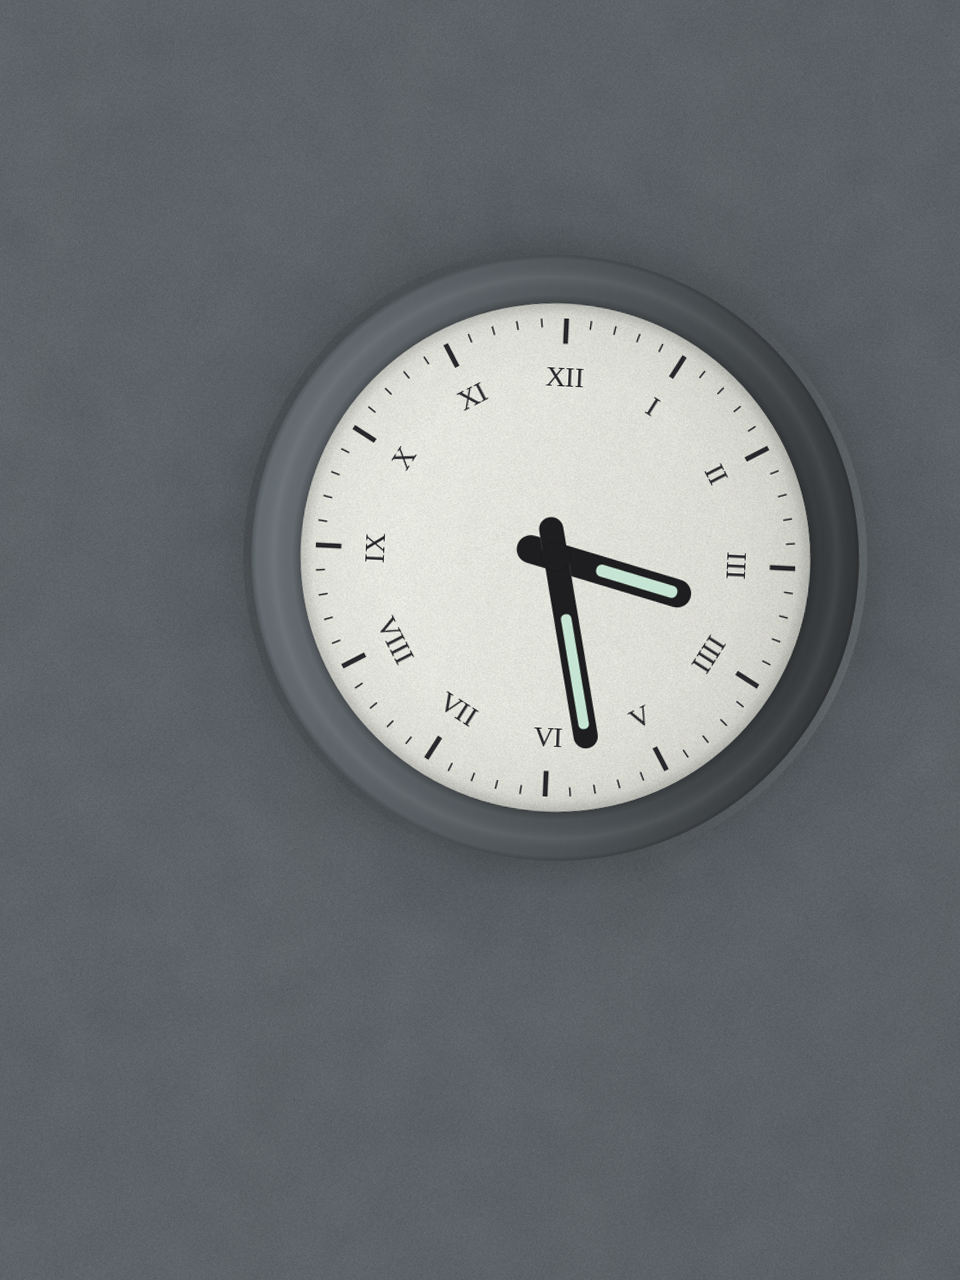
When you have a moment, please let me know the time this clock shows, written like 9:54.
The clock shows 3:28
